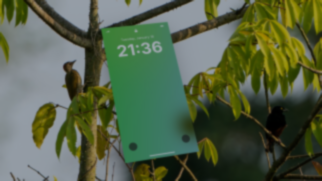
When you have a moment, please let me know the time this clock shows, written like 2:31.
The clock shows 21:36
